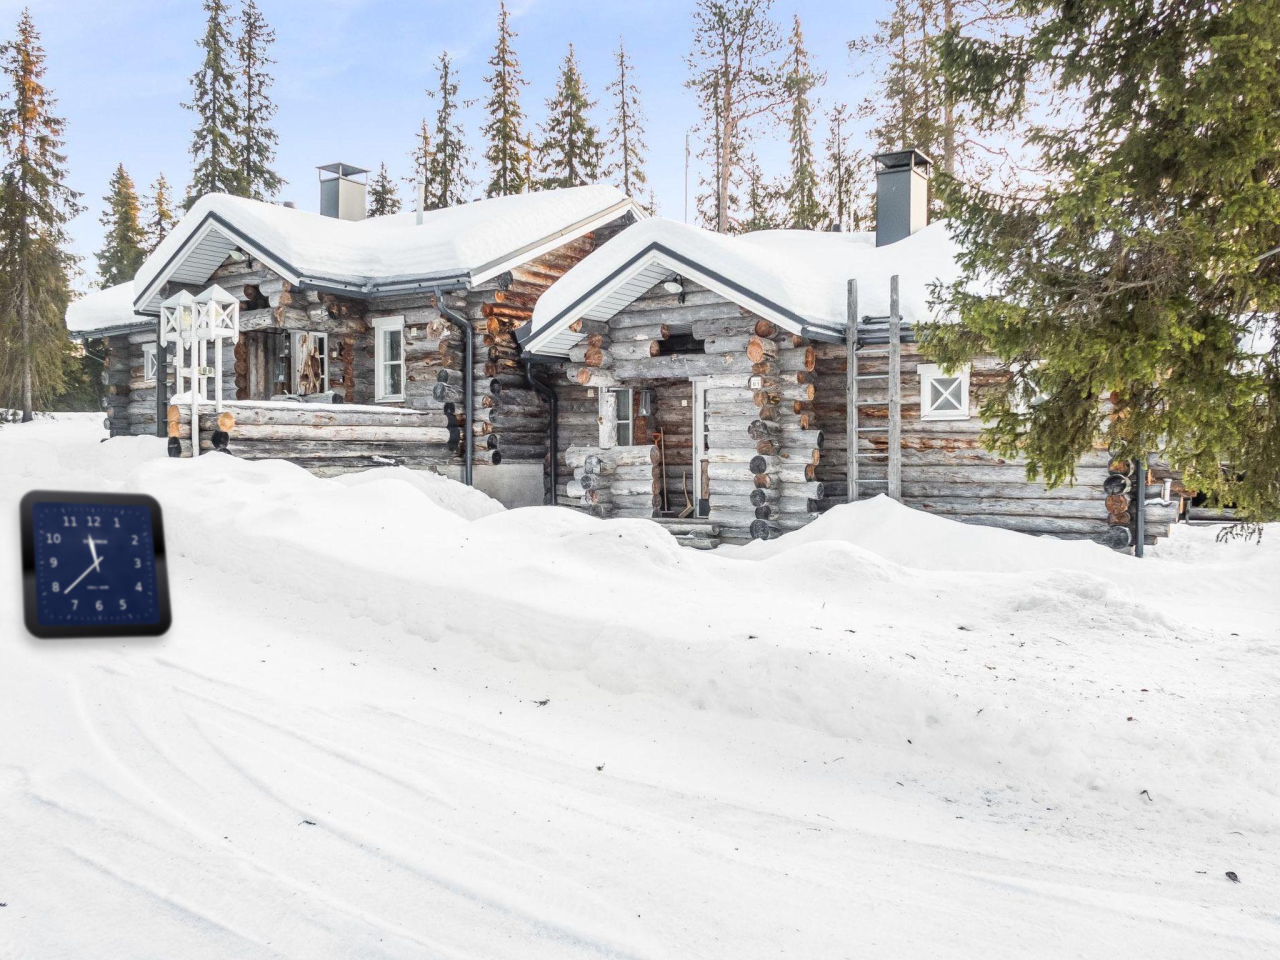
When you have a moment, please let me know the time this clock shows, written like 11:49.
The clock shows 11:38
